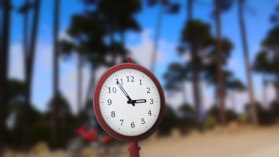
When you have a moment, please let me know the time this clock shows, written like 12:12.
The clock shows 2:54
